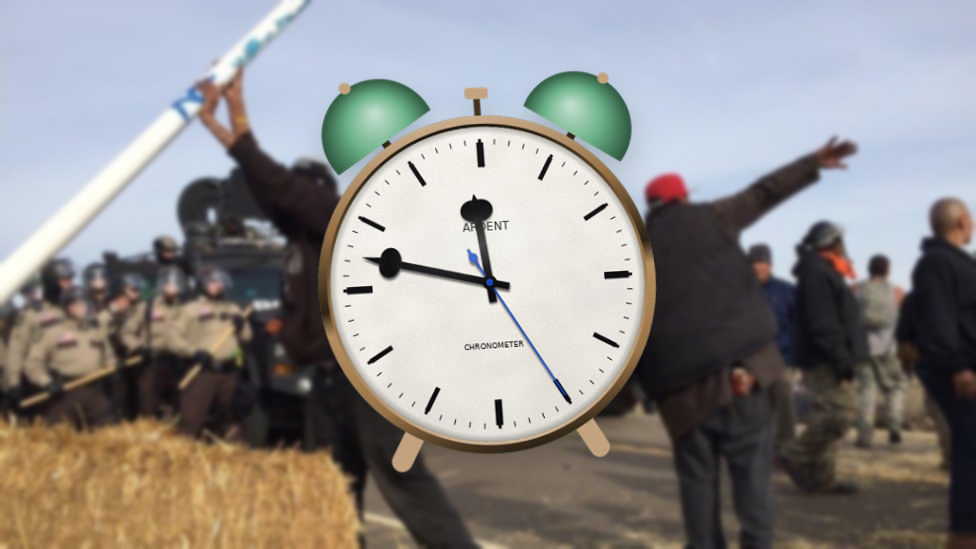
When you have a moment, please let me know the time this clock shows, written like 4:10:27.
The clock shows 11:47:25
